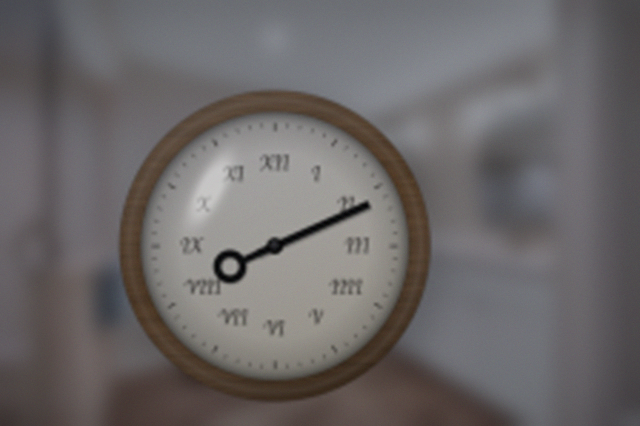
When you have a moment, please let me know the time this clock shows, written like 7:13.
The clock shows 8:11
